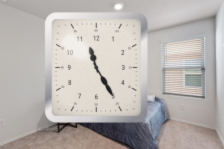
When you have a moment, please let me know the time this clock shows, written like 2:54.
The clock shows 11:25
